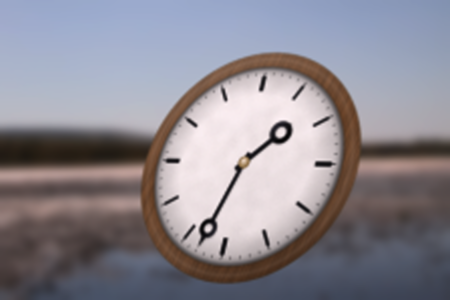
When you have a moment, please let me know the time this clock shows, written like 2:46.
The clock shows 1:33
